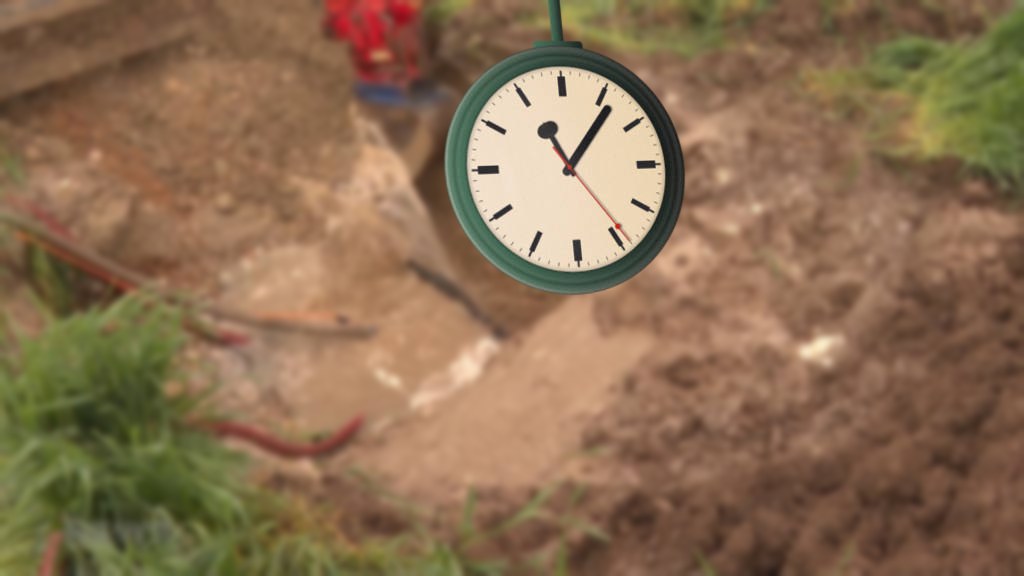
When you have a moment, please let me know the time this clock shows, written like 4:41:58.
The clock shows 11:06:24
